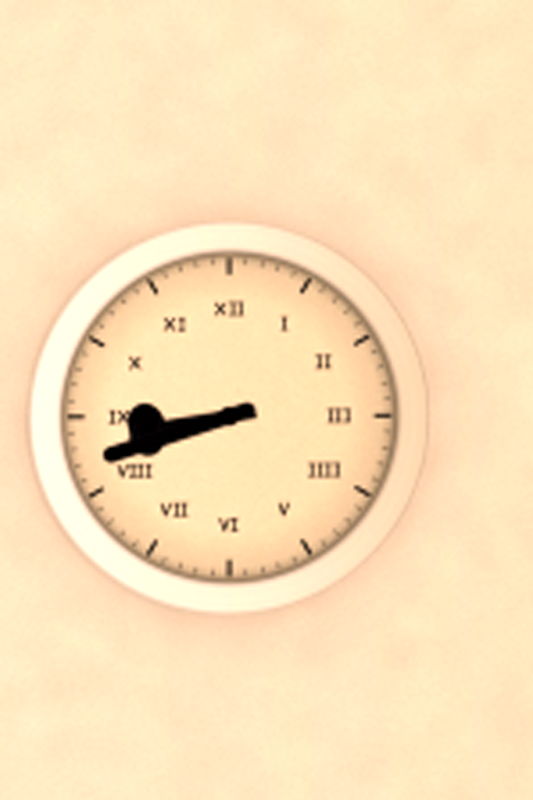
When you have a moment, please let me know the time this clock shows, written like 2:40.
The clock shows 8:42
